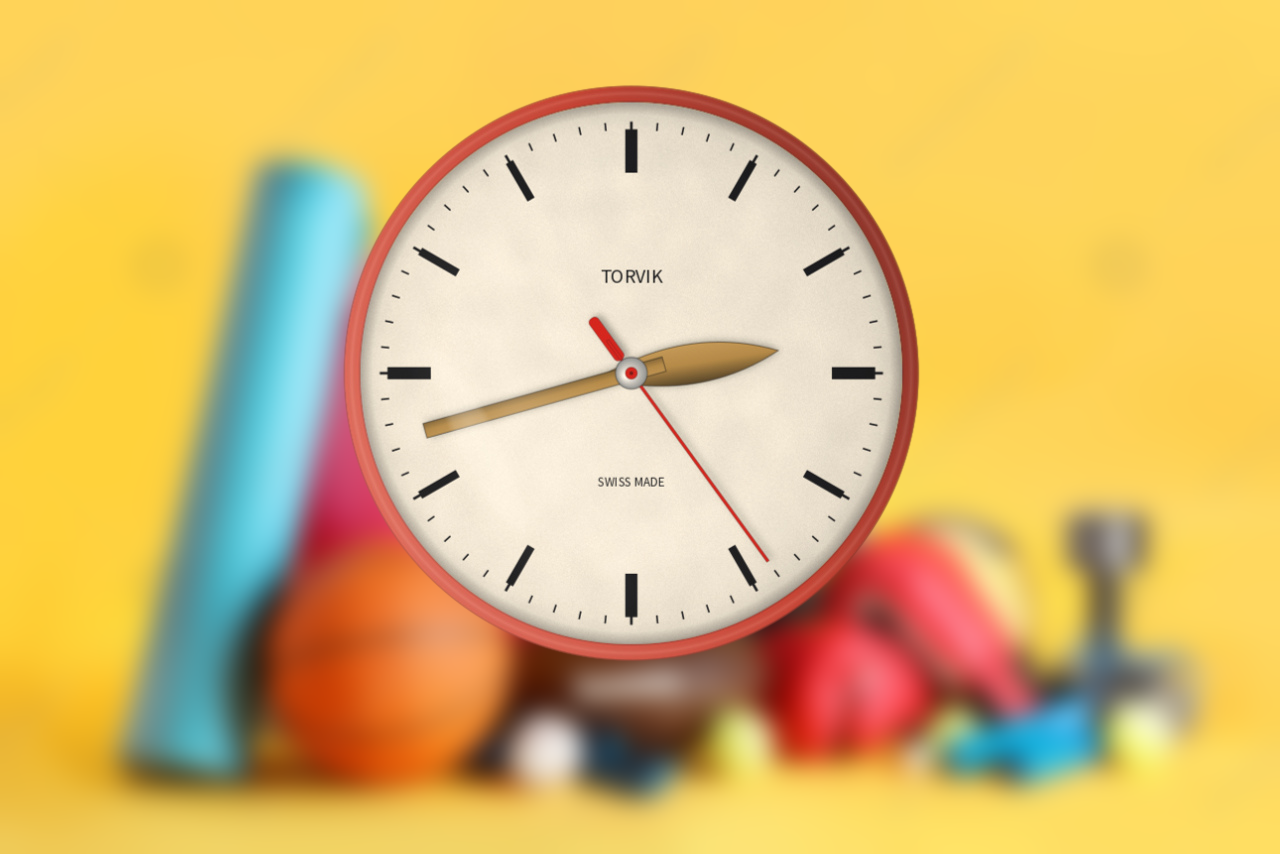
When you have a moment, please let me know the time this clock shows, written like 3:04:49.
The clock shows 2:42:24
